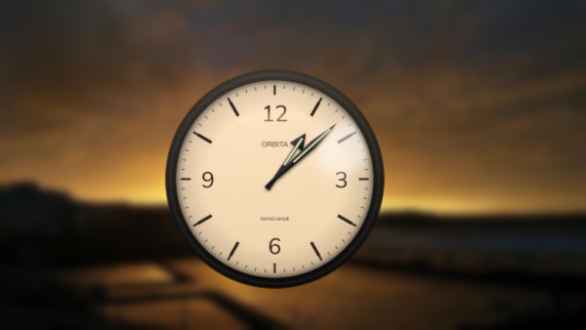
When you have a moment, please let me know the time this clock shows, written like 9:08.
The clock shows 1:08
